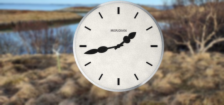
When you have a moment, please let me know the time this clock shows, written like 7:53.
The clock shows 1:43
